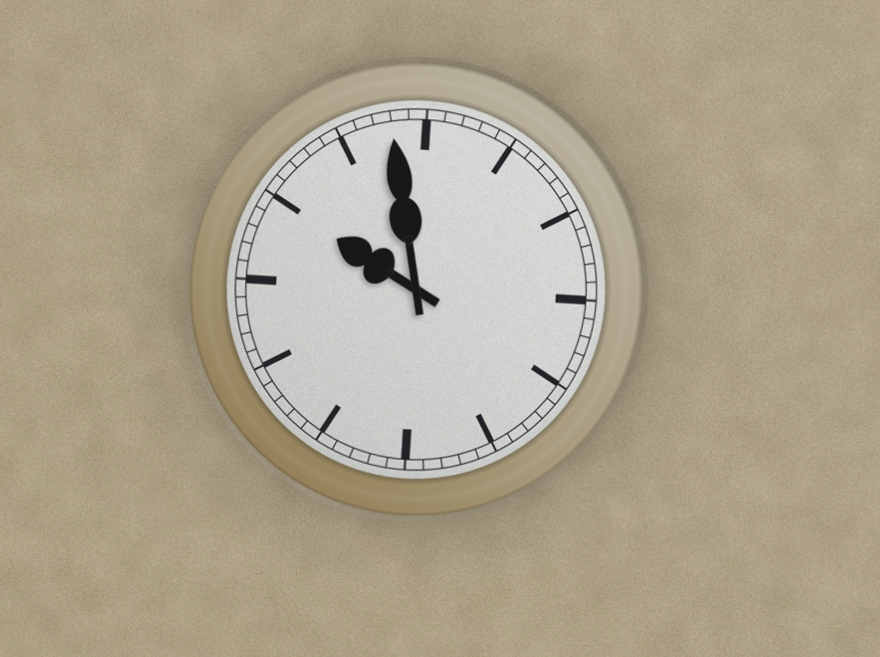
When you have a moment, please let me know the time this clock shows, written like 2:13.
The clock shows 9:58
